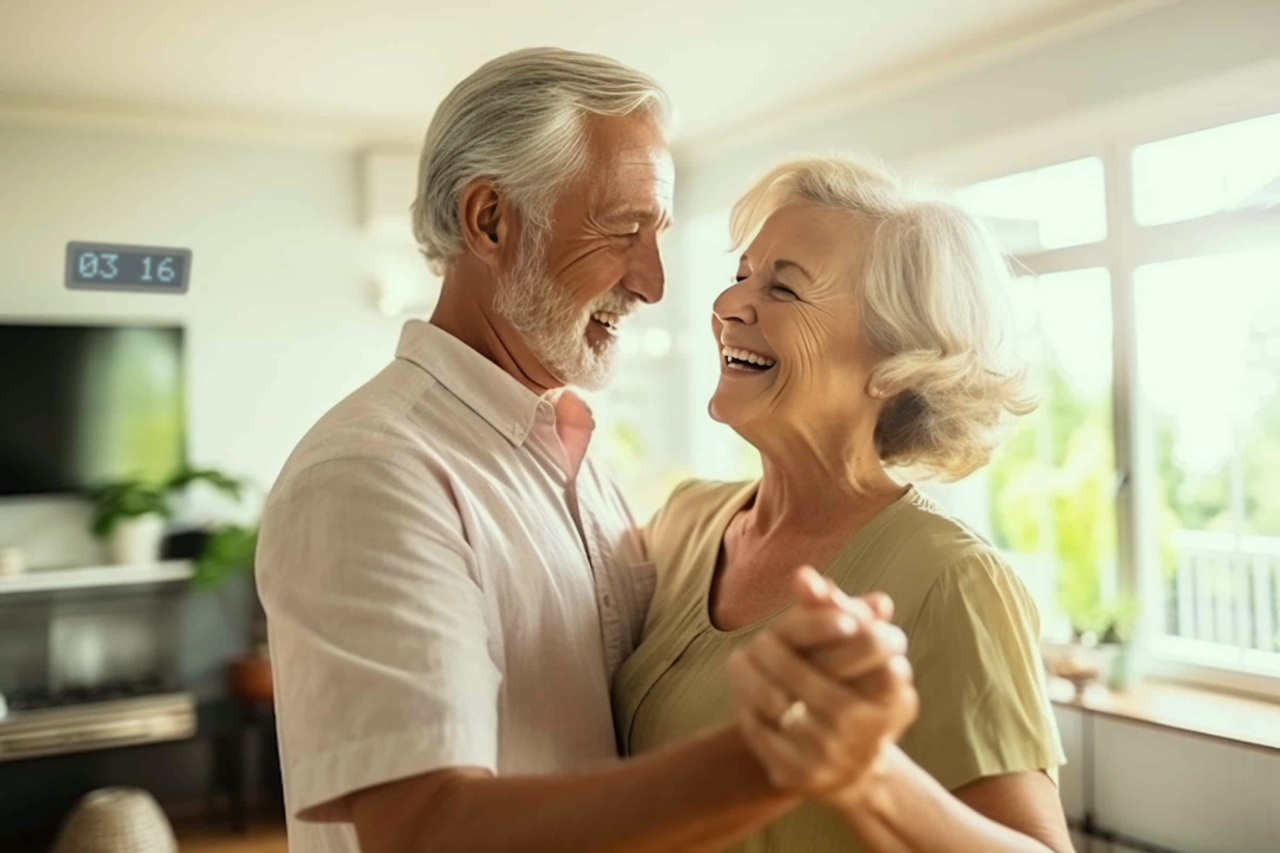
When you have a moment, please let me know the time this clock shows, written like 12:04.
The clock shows 3:16
